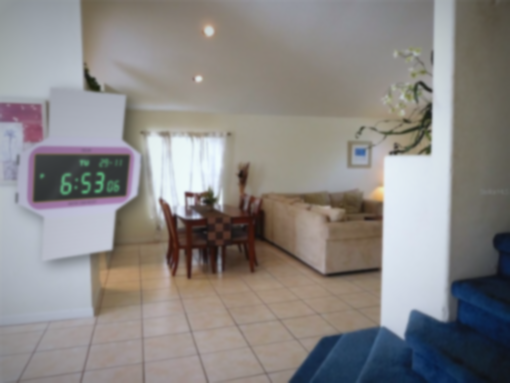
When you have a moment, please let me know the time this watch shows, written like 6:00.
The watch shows 6:53
